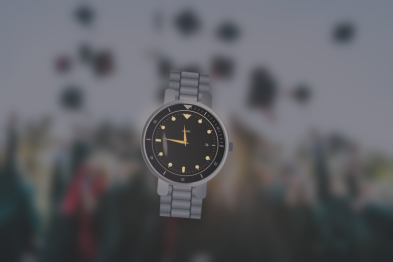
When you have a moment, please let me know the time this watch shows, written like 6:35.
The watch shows 11:46
